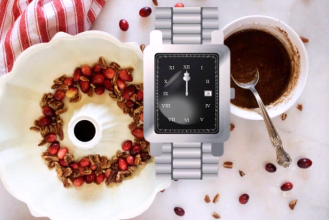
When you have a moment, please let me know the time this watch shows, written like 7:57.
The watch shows 12:00
